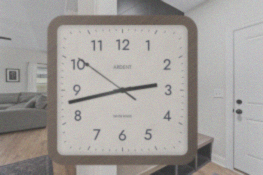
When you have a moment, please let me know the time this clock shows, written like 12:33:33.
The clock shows 2:42:51
